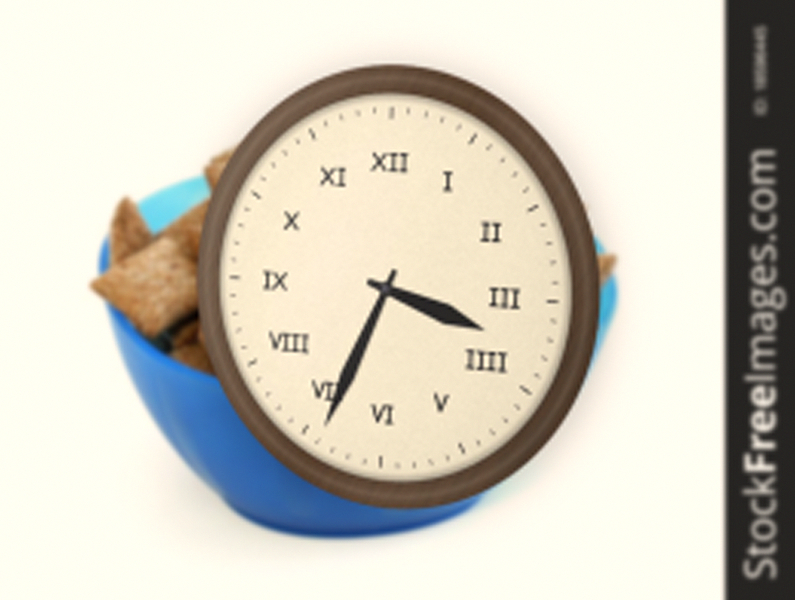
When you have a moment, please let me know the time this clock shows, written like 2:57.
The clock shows 3:34
